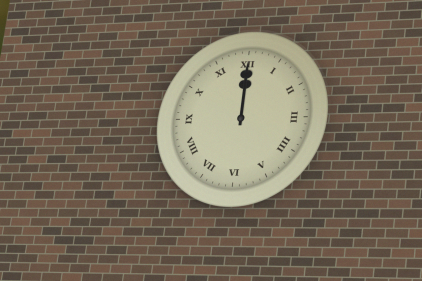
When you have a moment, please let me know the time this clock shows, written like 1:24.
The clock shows 12:00
